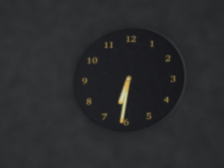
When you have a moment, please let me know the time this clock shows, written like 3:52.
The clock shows 6:31
